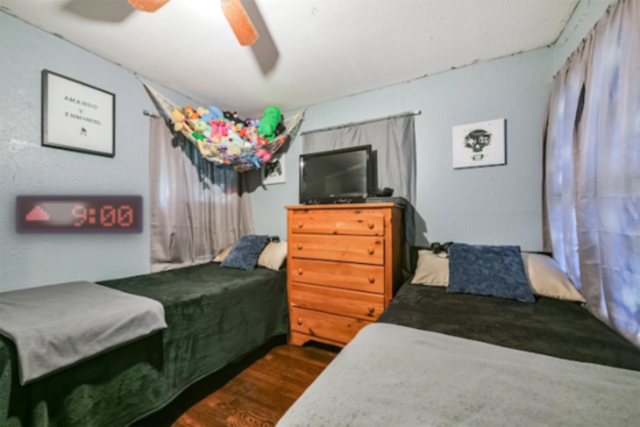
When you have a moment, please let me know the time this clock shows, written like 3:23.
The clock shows 9:00
